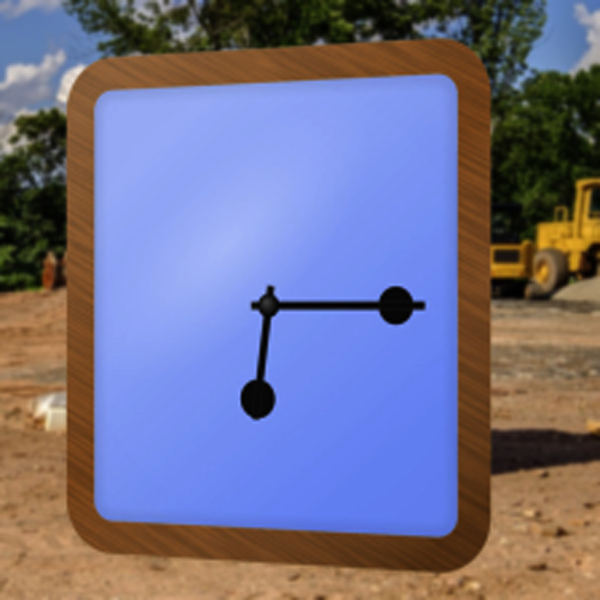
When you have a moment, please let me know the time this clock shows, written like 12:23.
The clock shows 6:15
